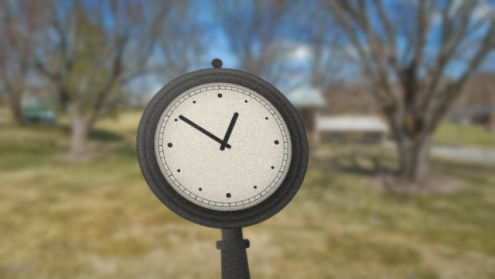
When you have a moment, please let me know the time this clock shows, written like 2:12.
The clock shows 12:51
